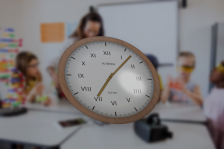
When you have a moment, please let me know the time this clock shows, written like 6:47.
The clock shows 7:07
